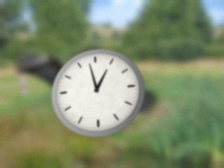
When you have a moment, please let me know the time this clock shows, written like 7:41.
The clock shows 12:58
